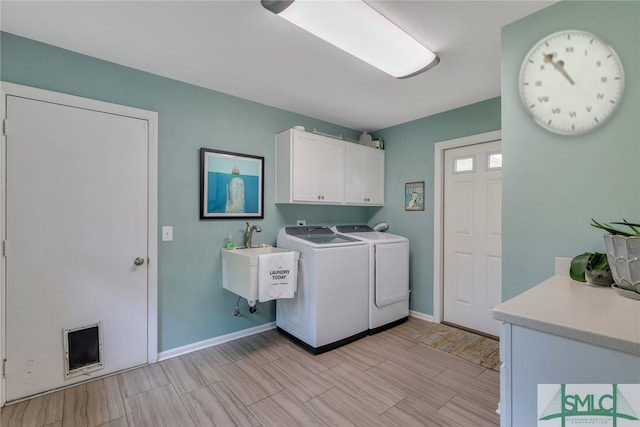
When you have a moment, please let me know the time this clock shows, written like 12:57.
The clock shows 10:53
